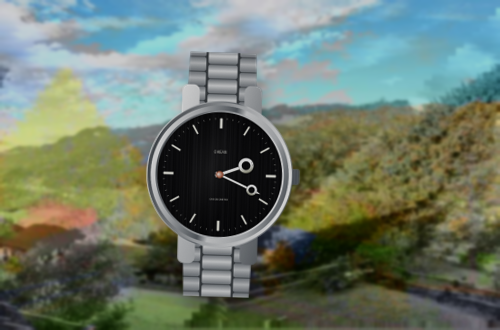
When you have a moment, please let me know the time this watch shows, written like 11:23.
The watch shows 2:19
